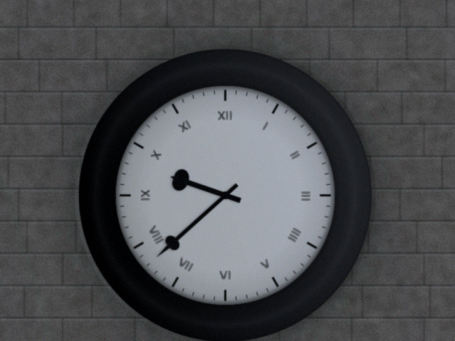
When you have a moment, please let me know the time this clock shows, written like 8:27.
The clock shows 9:38
